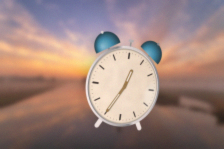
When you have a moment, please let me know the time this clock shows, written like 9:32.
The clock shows 12:35
